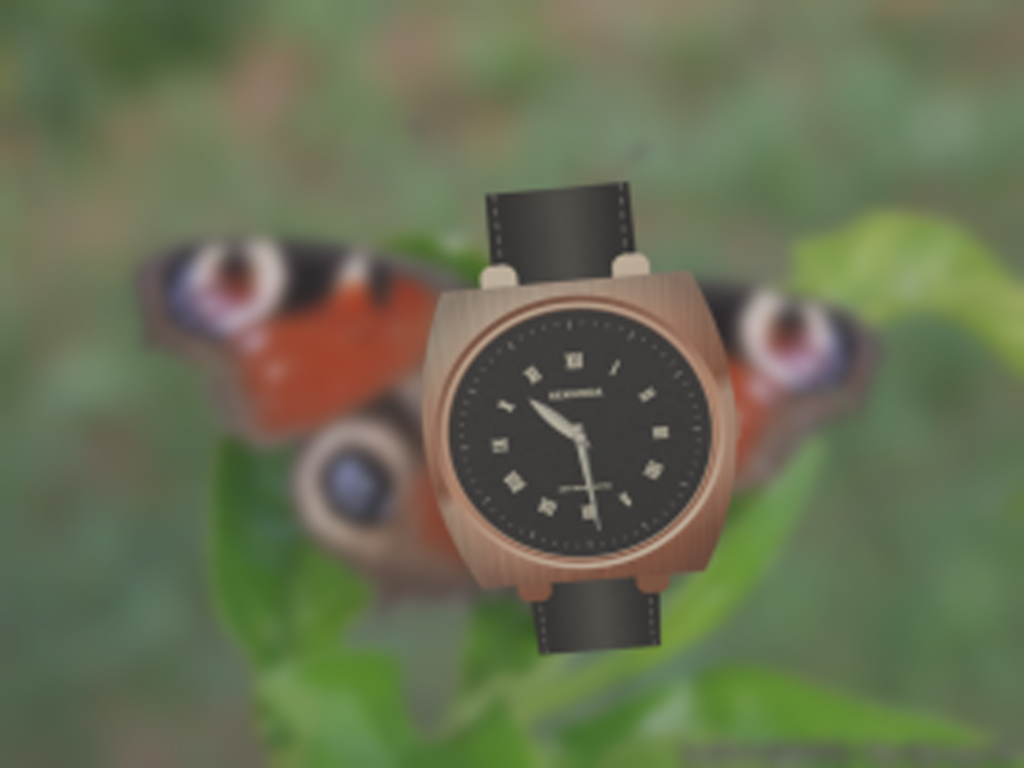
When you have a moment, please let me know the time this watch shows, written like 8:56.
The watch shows 10:29
